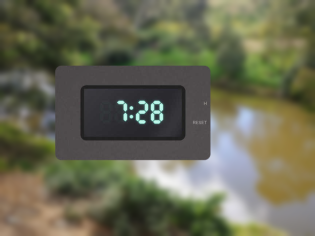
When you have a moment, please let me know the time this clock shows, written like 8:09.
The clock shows 7:28
